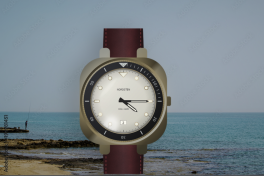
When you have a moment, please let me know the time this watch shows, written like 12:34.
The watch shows 4:15
